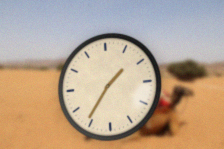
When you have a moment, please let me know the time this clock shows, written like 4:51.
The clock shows 1:36
